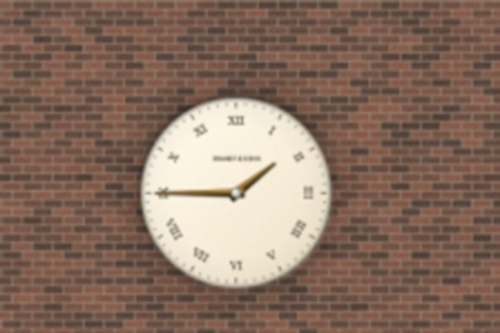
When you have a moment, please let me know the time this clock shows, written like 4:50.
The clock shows 1:45
